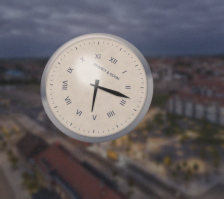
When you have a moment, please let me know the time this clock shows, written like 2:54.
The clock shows 5:13
